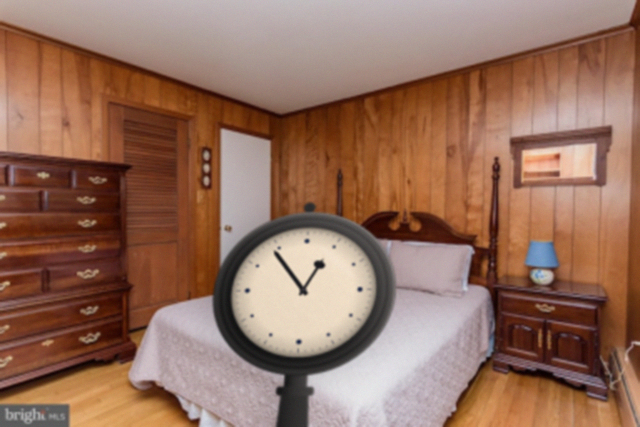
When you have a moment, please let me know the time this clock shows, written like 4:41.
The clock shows 12:54
